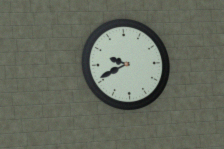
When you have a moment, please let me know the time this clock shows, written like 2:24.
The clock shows 9:41
